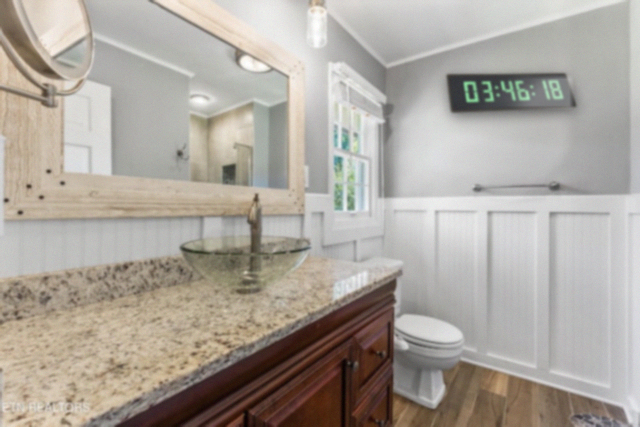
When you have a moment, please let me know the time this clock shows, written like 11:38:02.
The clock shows 3:46:18
